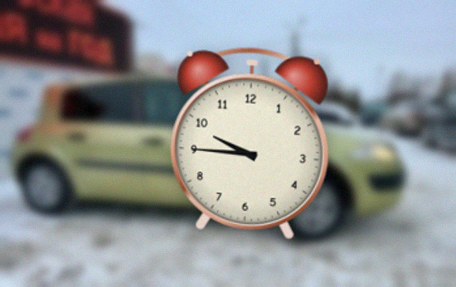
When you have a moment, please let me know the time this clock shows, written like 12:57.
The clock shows 9:45
